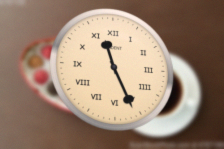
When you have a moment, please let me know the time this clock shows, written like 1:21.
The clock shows 11:26
